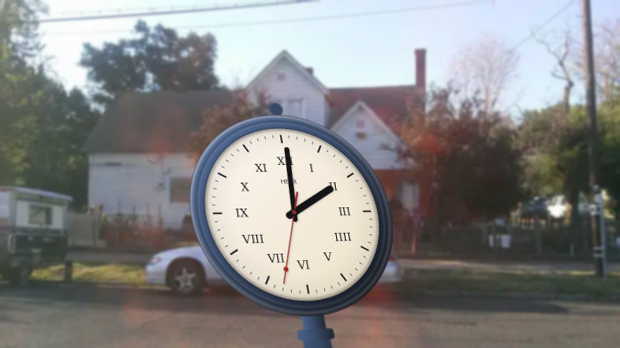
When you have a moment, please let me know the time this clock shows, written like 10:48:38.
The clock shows 2:00:33
